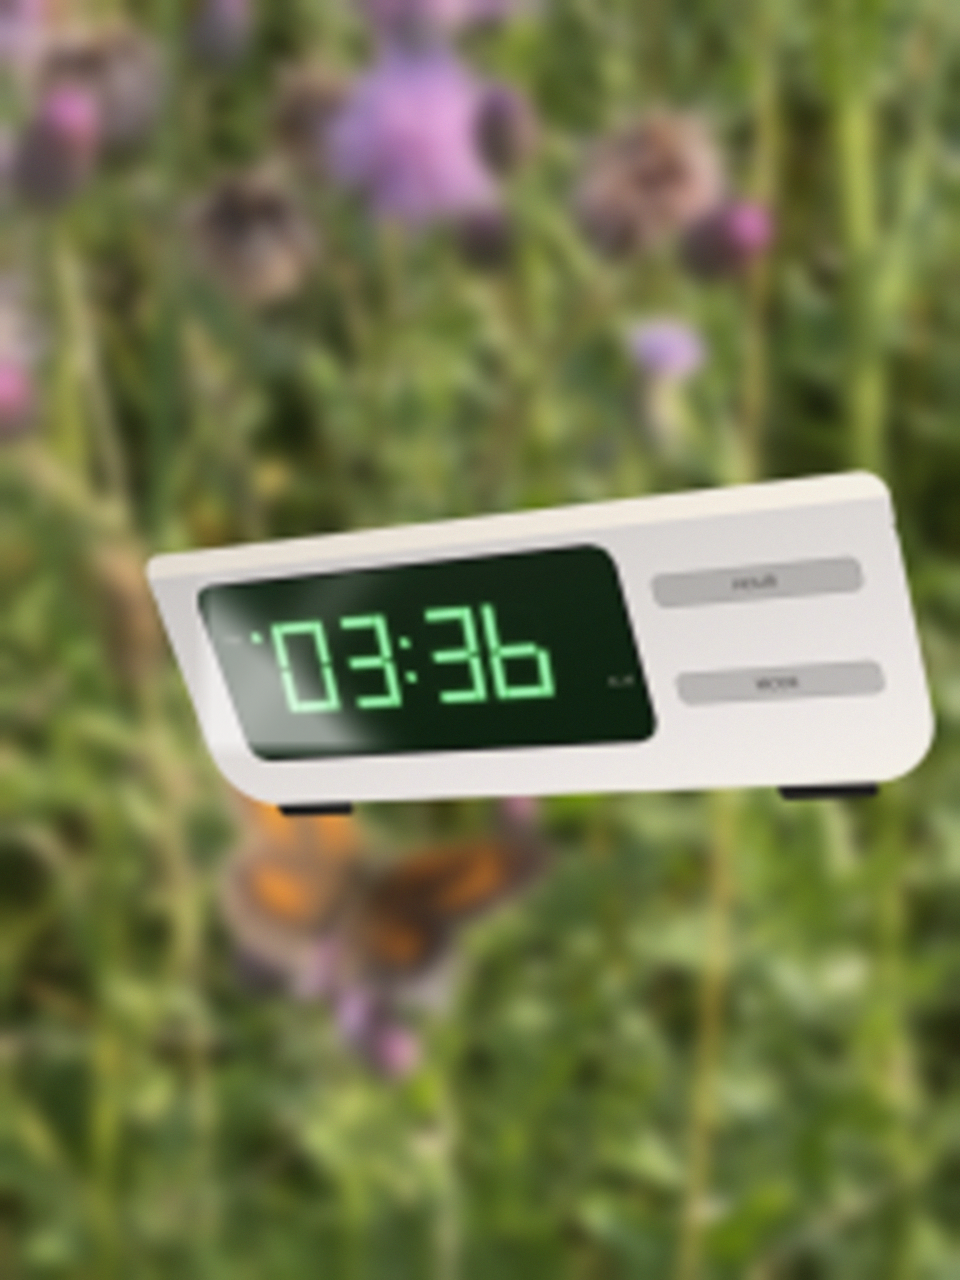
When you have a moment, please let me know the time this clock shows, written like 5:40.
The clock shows 3:36
